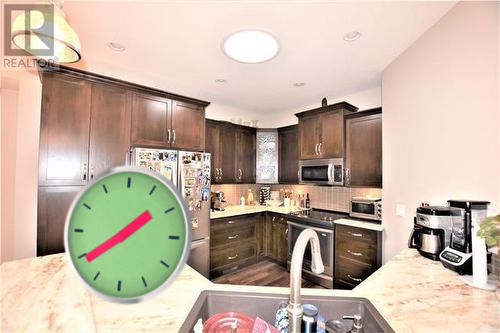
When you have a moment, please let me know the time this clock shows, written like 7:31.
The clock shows 1:39
